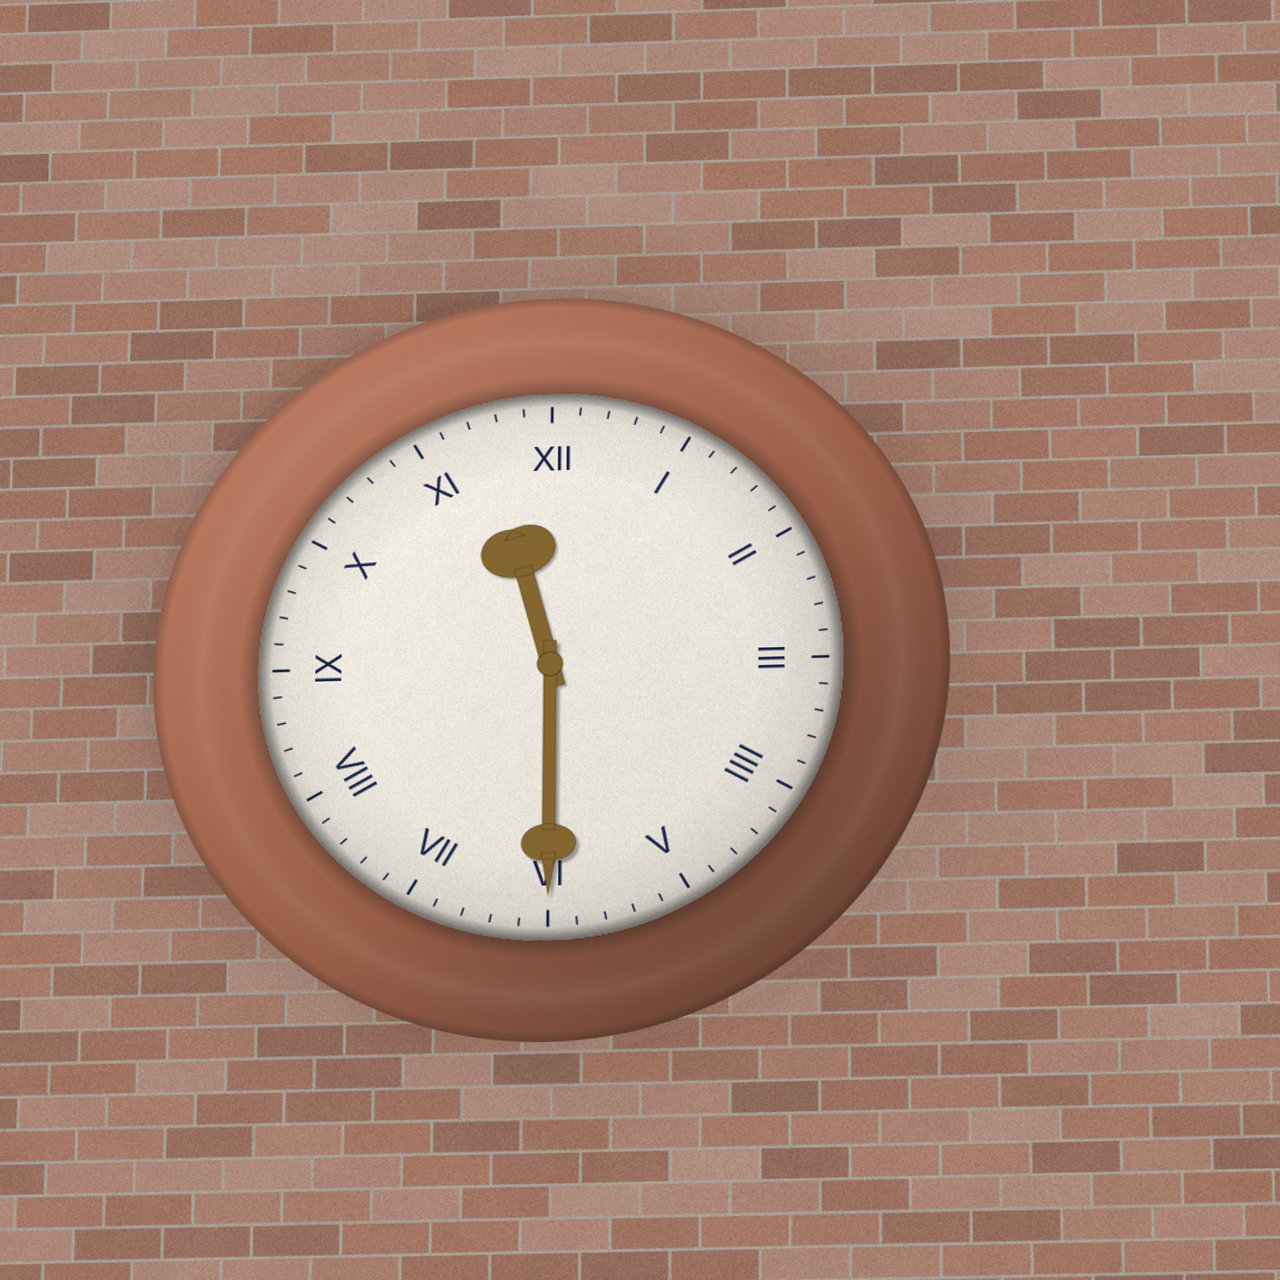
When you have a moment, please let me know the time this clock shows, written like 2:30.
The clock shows 11:30
